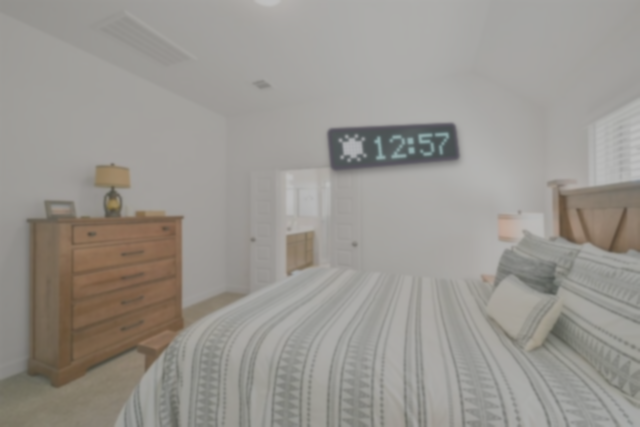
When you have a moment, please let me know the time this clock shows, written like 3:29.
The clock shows 12:57
